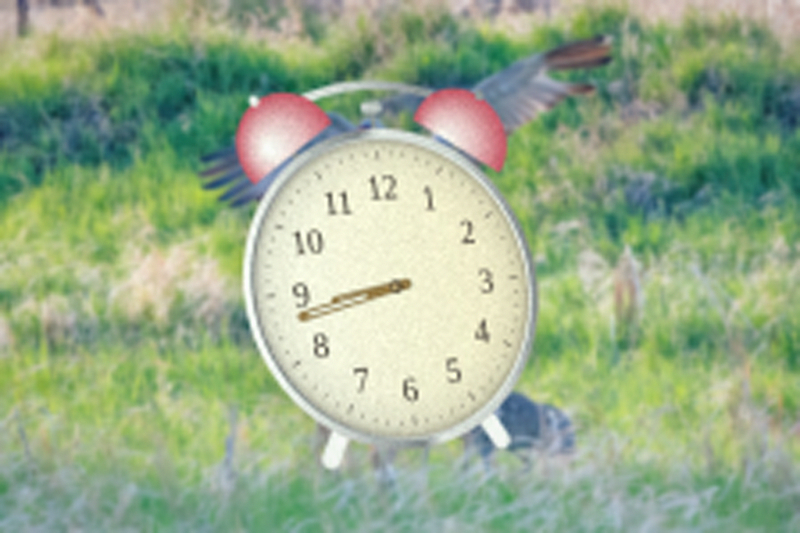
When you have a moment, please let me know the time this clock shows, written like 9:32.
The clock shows 8:43
